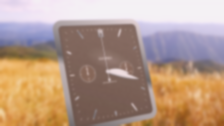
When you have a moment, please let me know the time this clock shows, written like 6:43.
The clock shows 3:18
